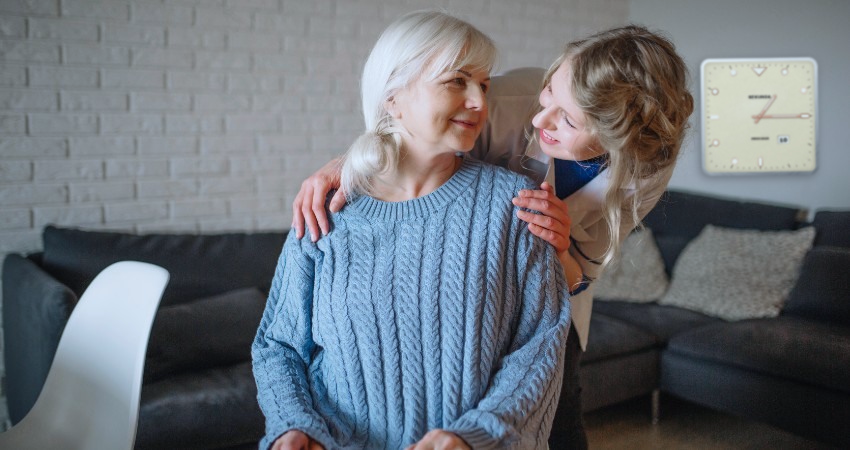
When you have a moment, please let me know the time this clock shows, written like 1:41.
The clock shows 1:15
